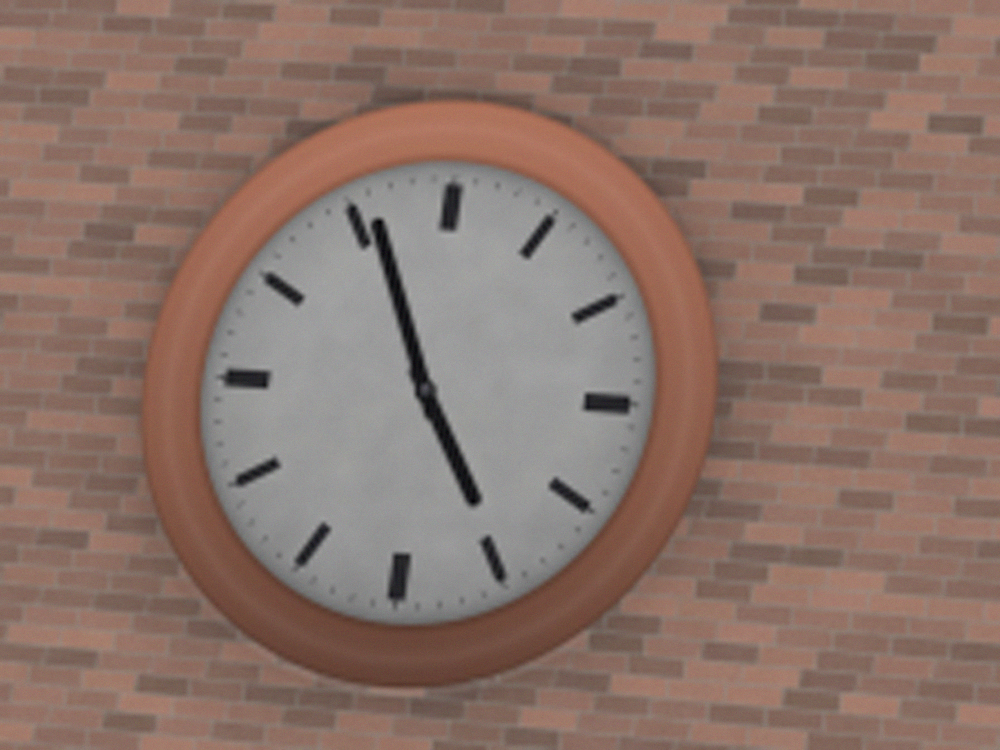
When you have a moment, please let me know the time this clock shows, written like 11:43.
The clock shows 4:56
